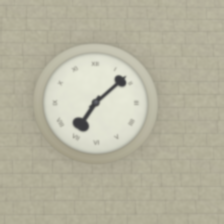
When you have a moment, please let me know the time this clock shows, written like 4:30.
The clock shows 7:08
